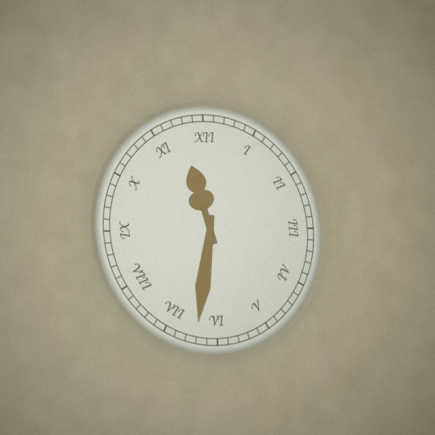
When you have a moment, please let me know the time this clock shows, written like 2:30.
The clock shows 11:32
